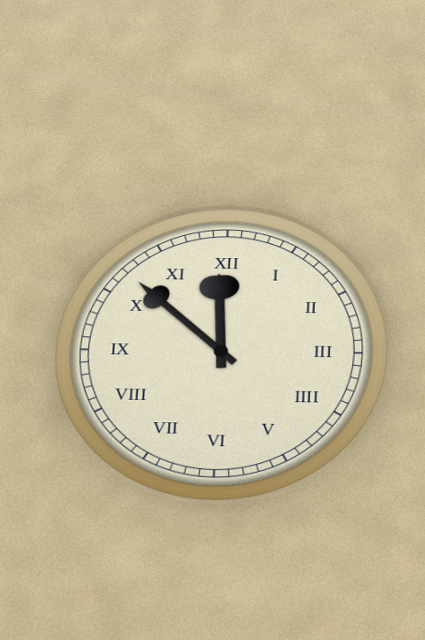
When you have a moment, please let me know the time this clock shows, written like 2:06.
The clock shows 11:52
